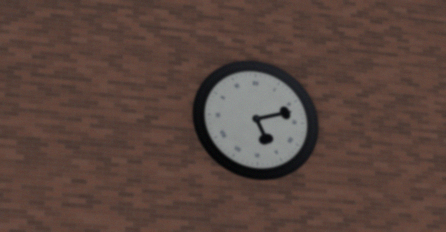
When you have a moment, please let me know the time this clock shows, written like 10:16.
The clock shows 5:12
